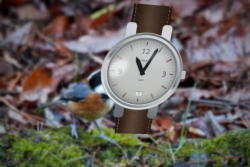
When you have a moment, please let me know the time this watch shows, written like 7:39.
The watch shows 11:04
